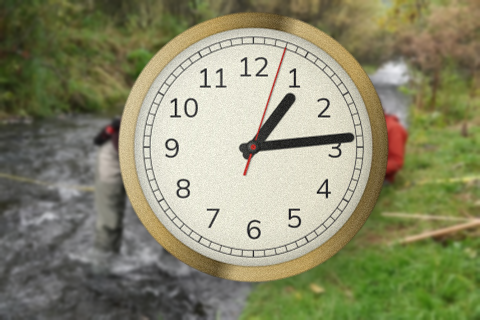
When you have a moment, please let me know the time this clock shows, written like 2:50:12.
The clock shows 1:14:03
